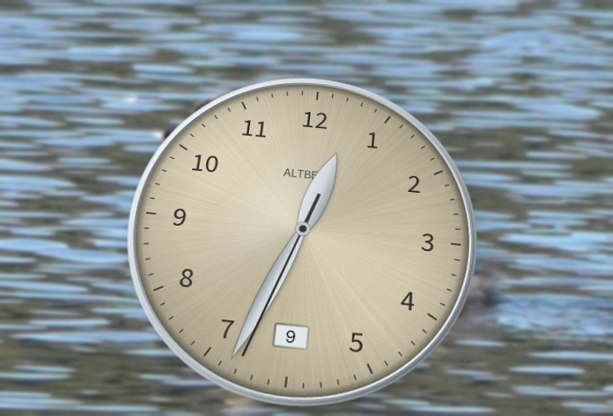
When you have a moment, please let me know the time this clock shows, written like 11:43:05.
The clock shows 12:33:33
